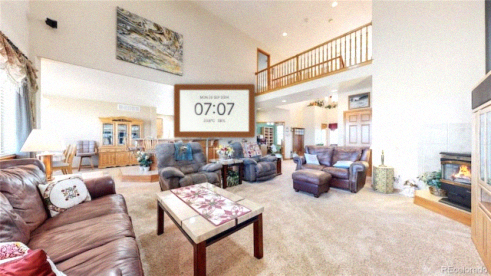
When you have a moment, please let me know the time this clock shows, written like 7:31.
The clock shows 7:07
